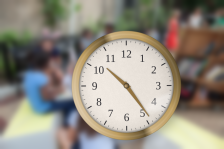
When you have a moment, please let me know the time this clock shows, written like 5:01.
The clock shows 10:24
